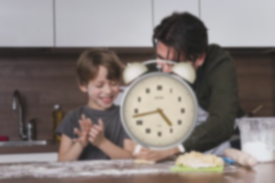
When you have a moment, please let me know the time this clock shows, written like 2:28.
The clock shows 4:43
